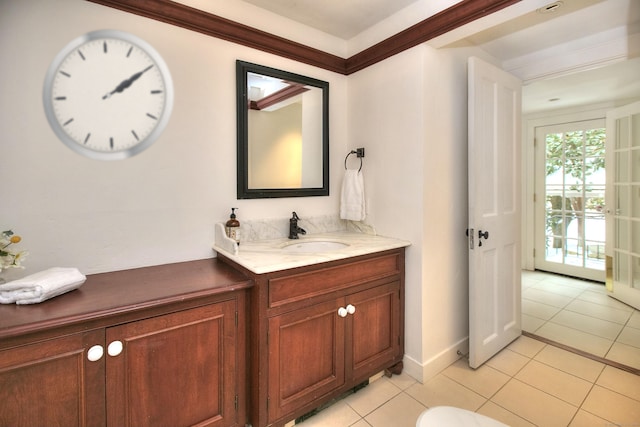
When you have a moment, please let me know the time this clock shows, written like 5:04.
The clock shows 2:10
